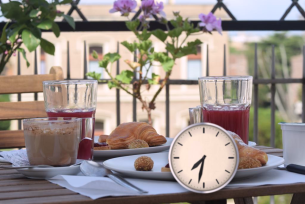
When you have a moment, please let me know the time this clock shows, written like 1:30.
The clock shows 7:32
